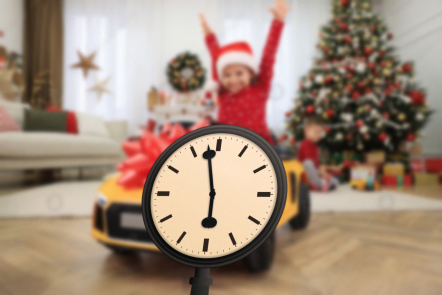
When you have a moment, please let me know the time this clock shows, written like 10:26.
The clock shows 5:58
